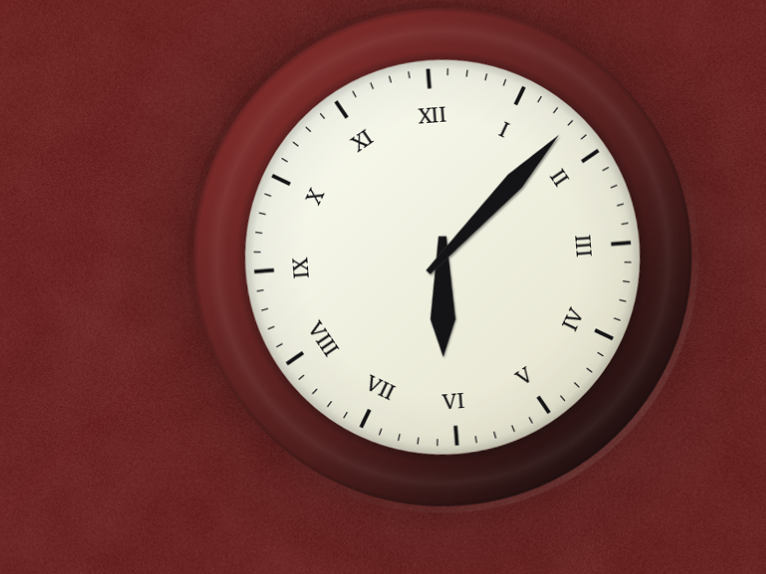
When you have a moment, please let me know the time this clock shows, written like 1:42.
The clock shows 6:08
